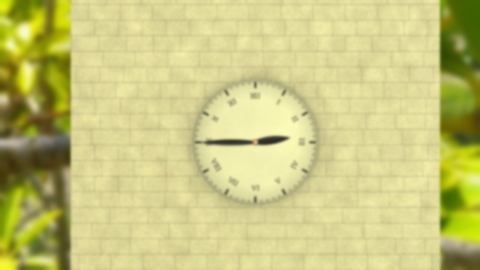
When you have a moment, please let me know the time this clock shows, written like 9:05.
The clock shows 2:45
